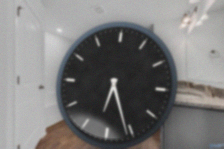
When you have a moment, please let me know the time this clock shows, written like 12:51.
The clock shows 6:26
